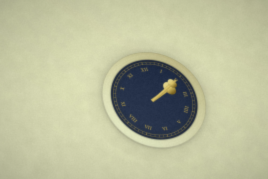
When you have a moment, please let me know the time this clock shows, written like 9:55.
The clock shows 2:10
